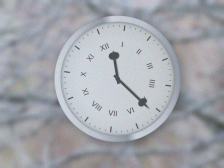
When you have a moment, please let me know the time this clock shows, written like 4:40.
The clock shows 12:26
